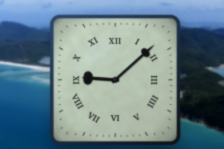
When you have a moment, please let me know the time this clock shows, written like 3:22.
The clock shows 9:08
